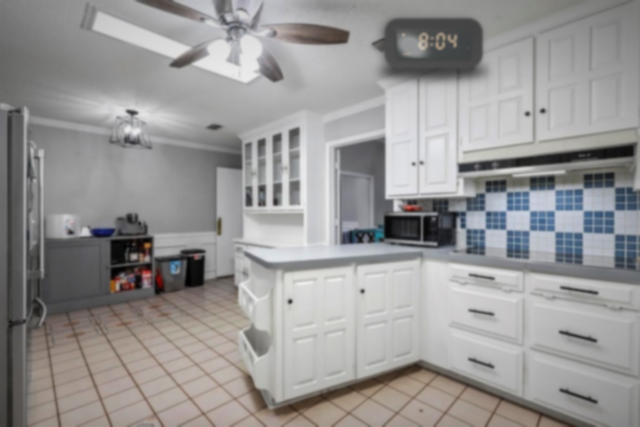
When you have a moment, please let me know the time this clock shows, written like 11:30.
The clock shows 8:04
